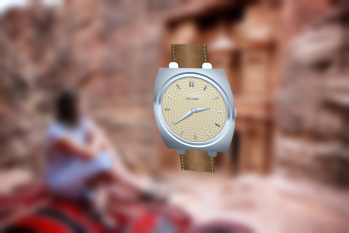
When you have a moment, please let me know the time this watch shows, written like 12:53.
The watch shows 2:39
